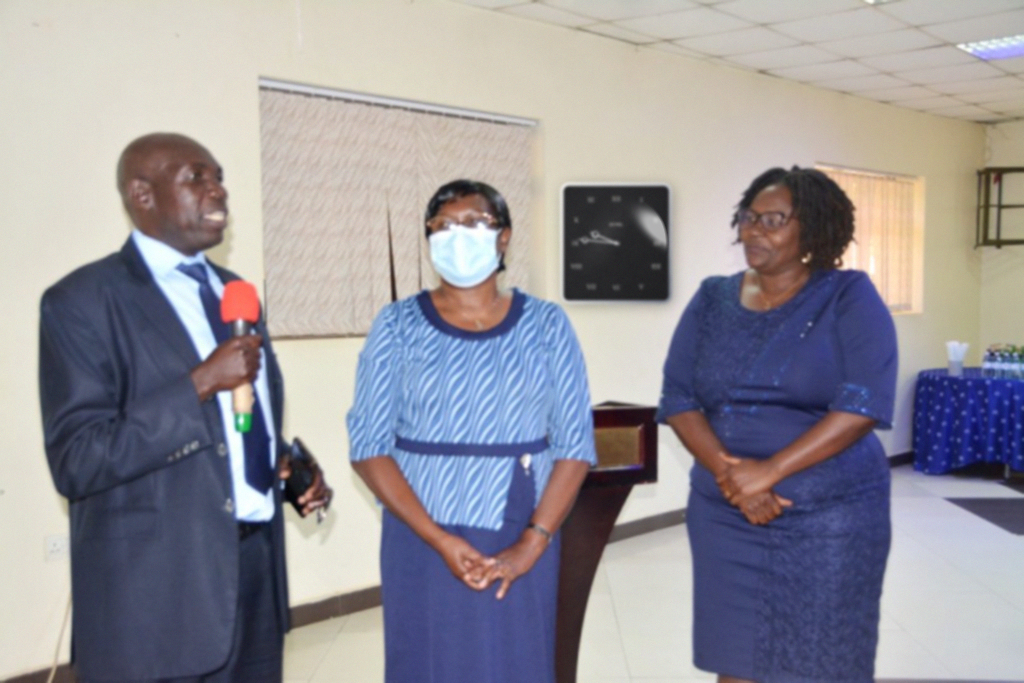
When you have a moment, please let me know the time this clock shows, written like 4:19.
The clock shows 9:46
